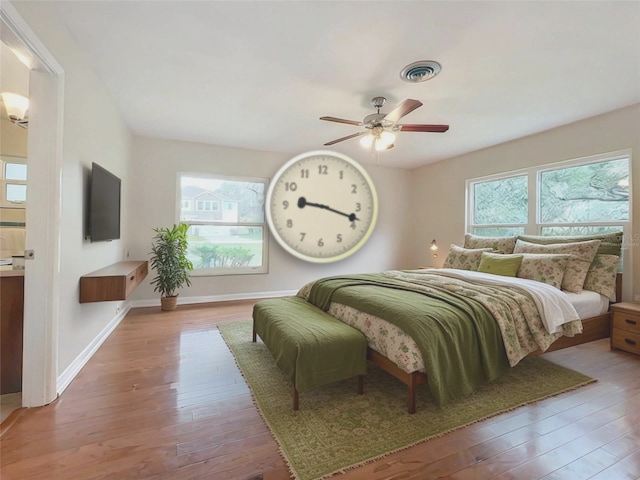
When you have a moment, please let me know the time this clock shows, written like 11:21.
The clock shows 9:18
